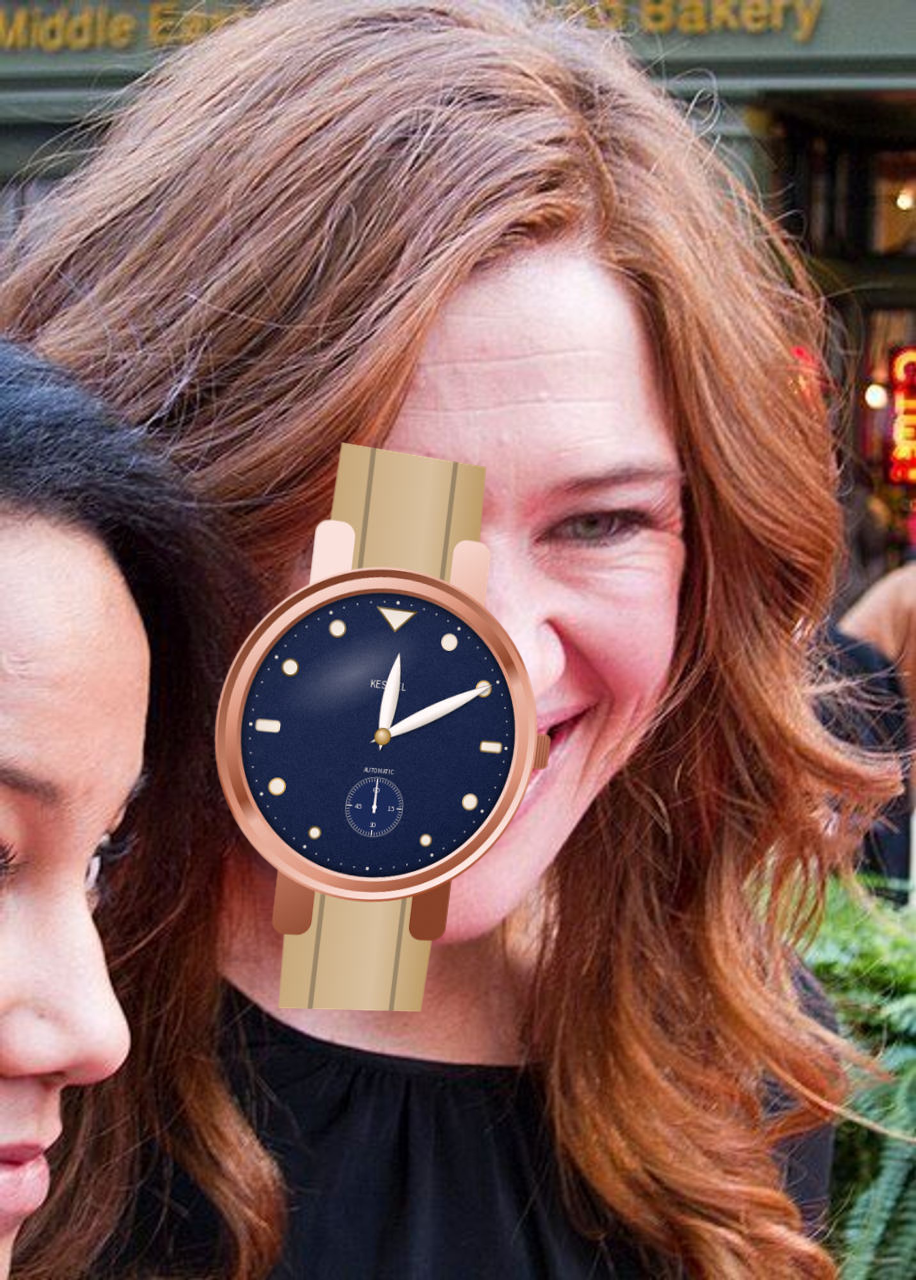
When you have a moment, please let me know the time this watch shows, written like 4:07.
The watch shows 12:10
